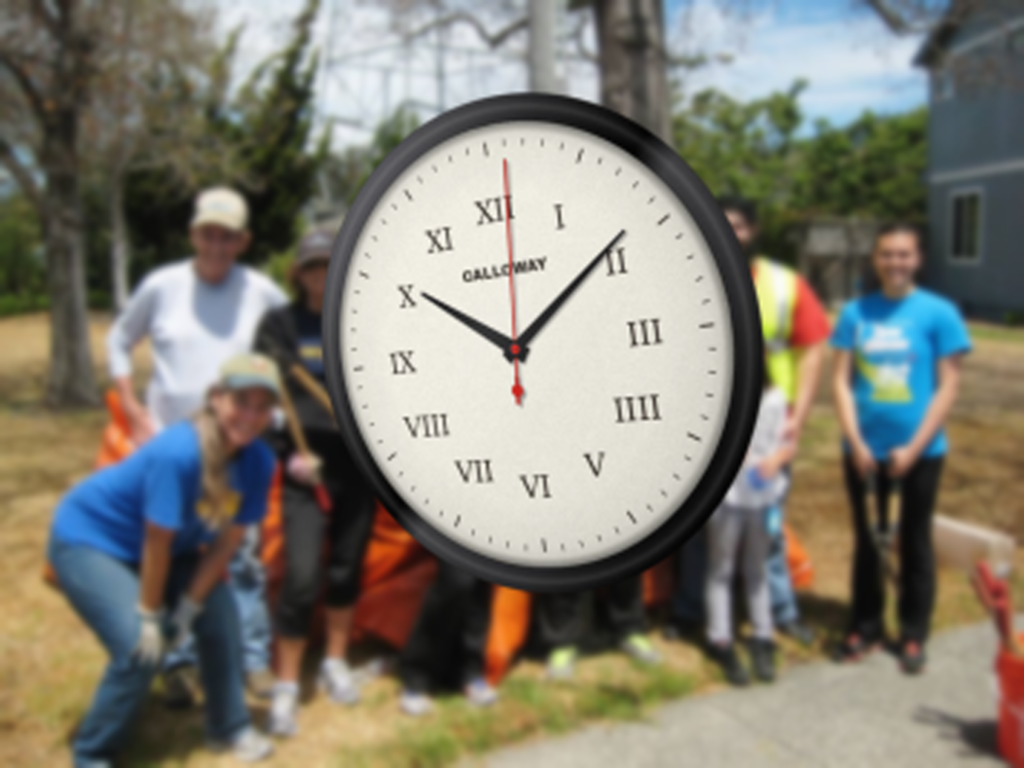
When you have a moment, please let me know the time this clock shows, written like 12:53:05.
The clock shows 10:09:01
